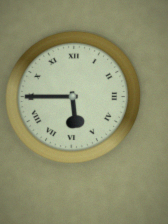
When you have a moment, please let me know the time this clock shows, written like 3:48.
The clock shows 5:45
